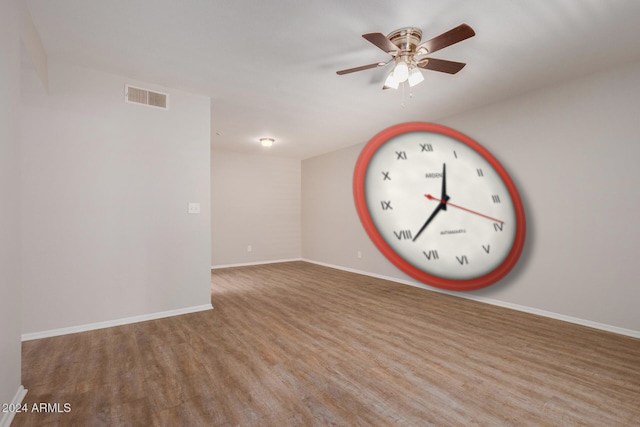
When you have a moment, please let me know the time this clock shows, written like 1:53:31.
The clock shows 12:38:19
